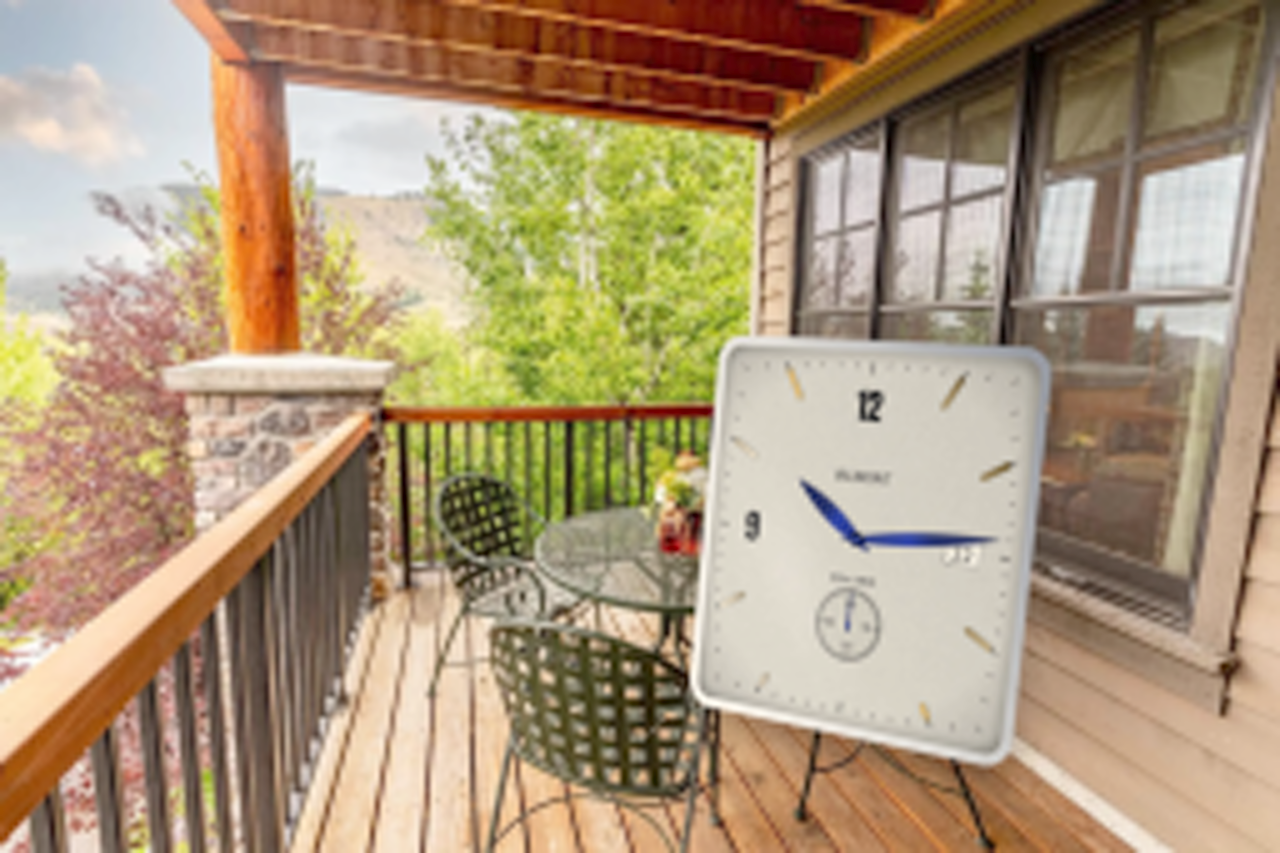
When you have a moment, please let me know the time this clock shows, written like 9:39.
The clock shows 10:14
